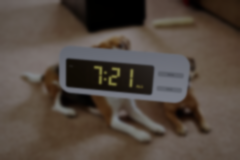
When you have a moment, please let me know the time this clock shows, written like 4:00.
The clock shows 7:21
